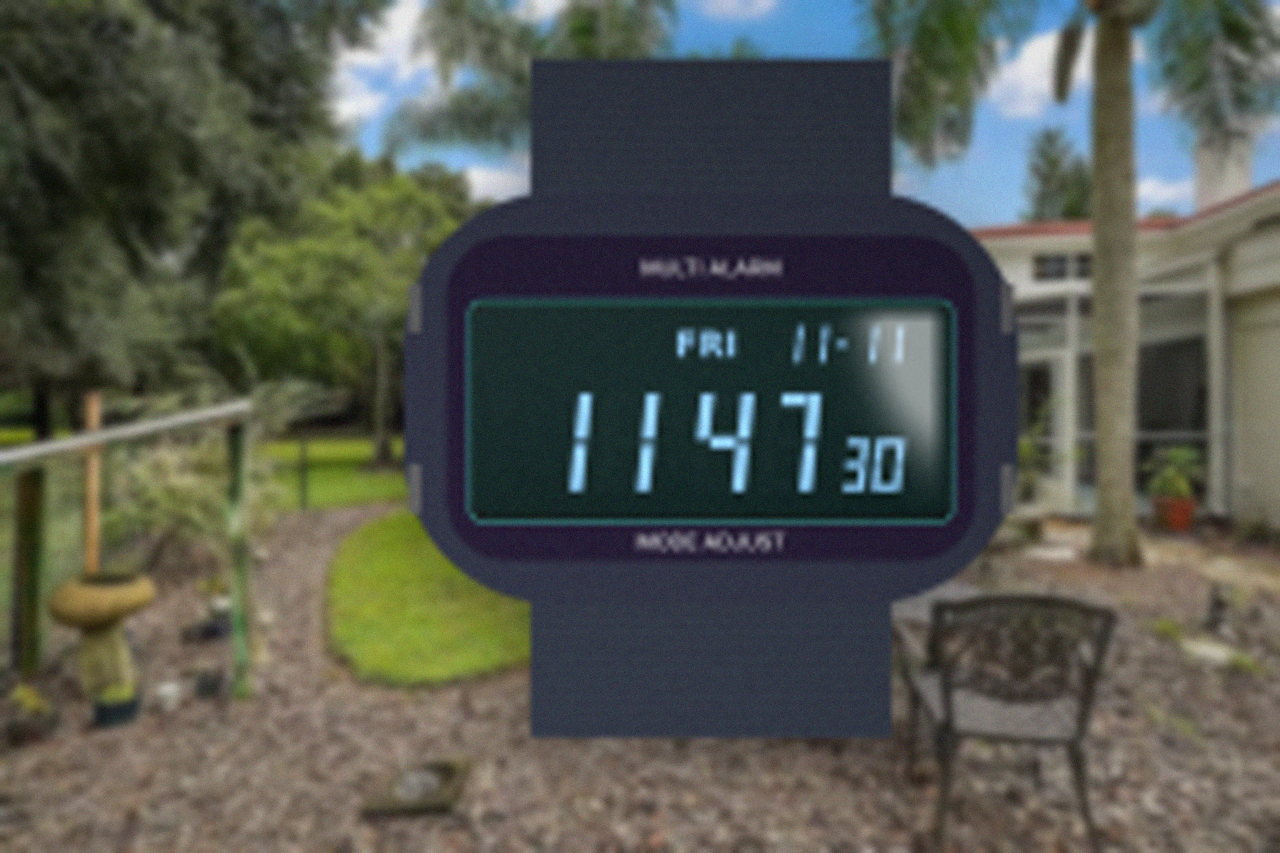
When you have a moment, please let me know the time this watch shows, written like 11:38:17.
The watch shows 11:47:30
